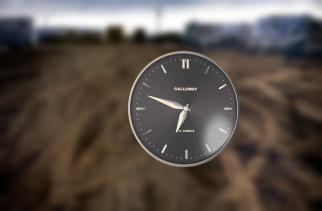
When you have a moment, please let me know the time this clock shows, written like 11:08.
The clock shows 6:48
